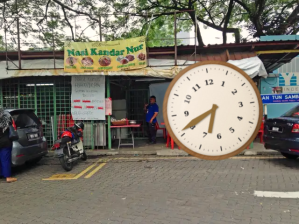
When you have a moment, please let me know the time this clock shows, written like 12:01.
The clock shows 6:41
